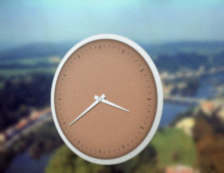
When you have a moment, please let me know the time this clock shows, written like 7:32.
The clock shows 3:39
